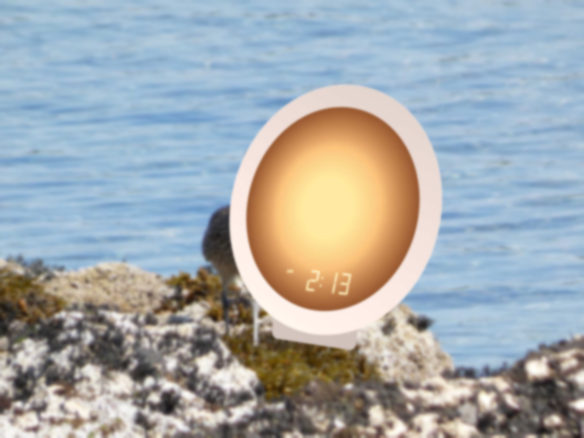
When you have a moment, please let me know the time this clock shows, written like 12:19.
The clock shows 2:13
